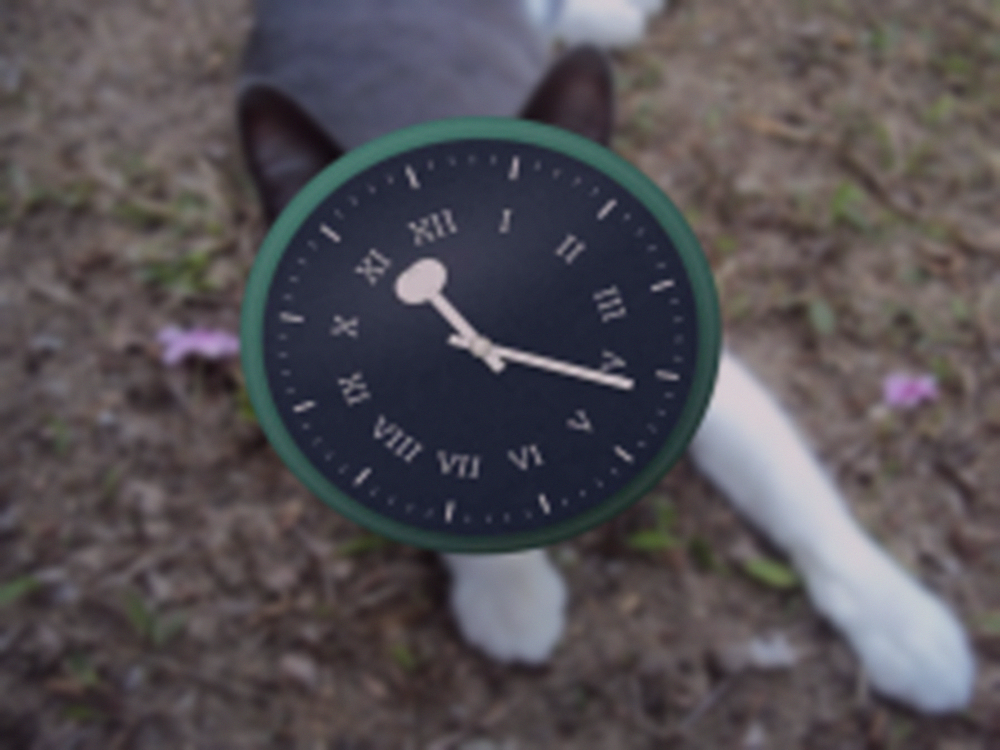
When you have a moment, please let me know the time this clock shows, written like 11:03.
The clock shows 11:21
